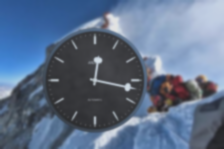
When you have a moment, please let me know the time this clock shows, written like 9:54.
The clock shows 12:17
